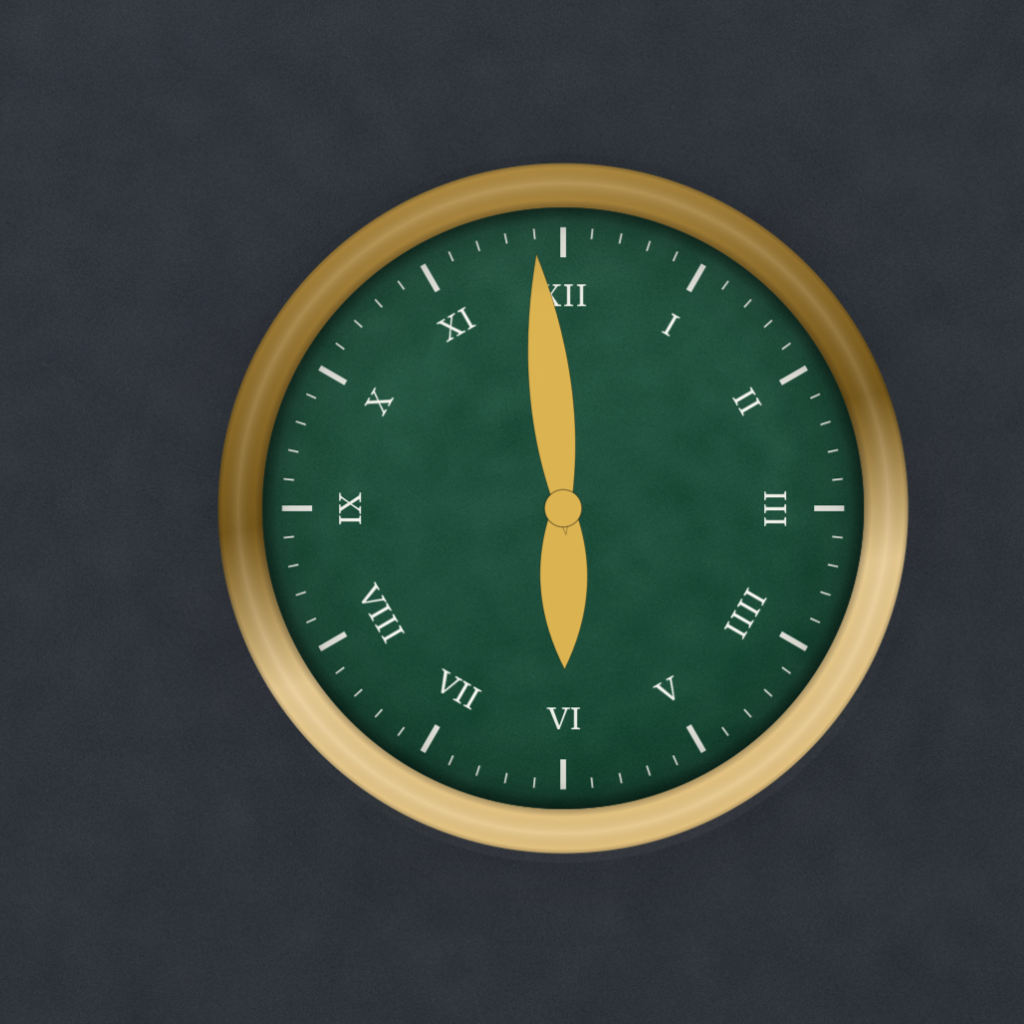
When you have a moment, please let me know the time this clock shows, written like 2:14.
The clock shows 5:59
